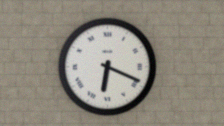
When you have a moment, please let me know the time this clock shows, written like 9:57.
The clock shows 6:19
